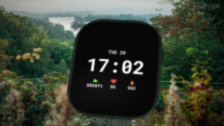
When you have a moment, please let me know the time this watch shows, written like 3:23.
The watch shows 17:02
